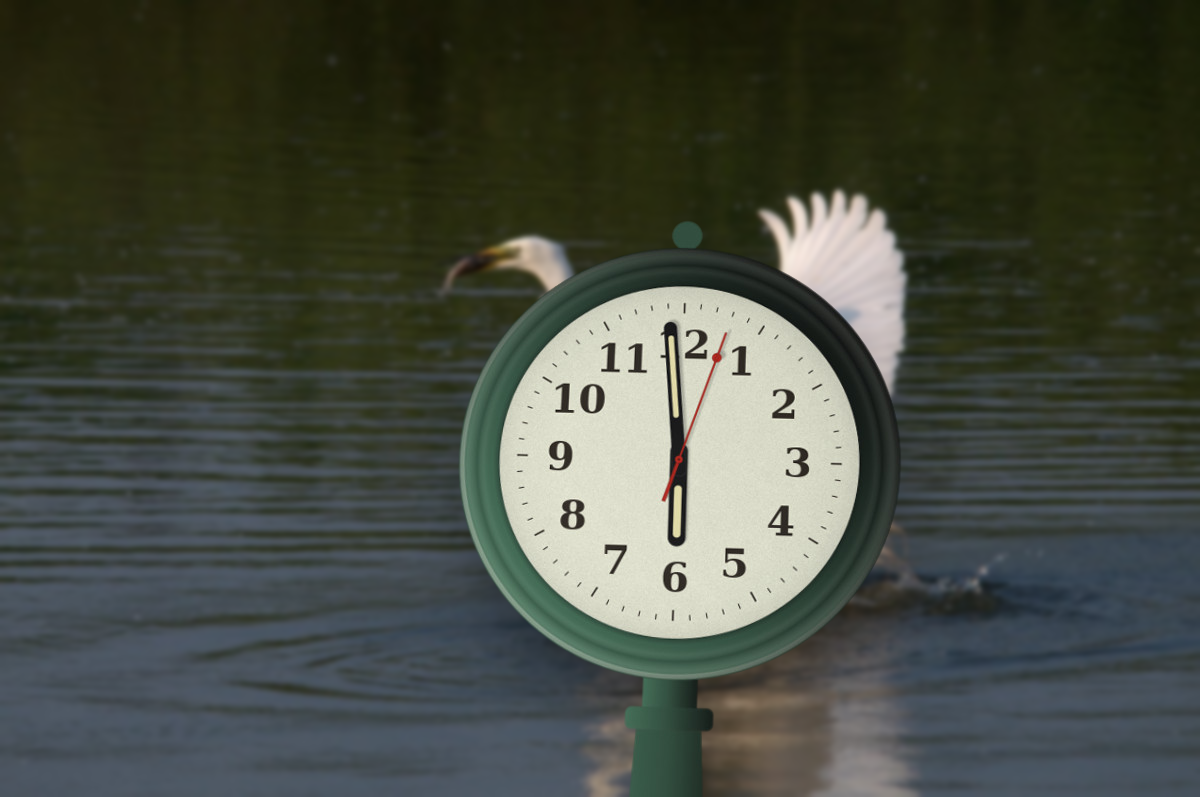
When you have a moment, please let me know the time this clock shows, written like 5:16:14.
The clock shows 5:59:03
